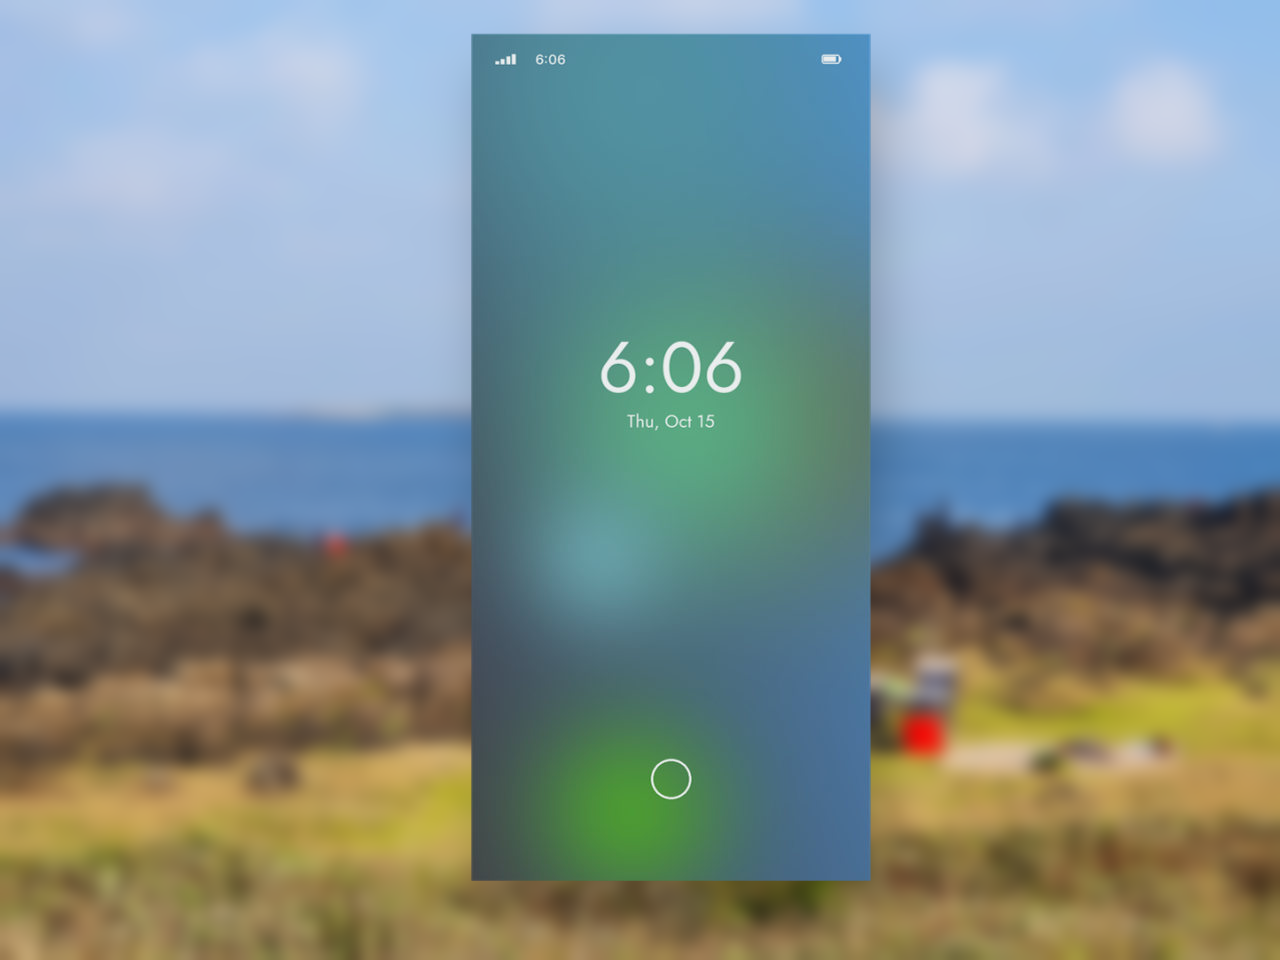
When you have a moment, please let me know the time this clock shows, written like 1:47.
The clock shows 6:06
